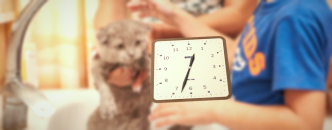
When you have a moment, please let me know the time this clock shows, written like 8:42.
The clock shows 12:33
